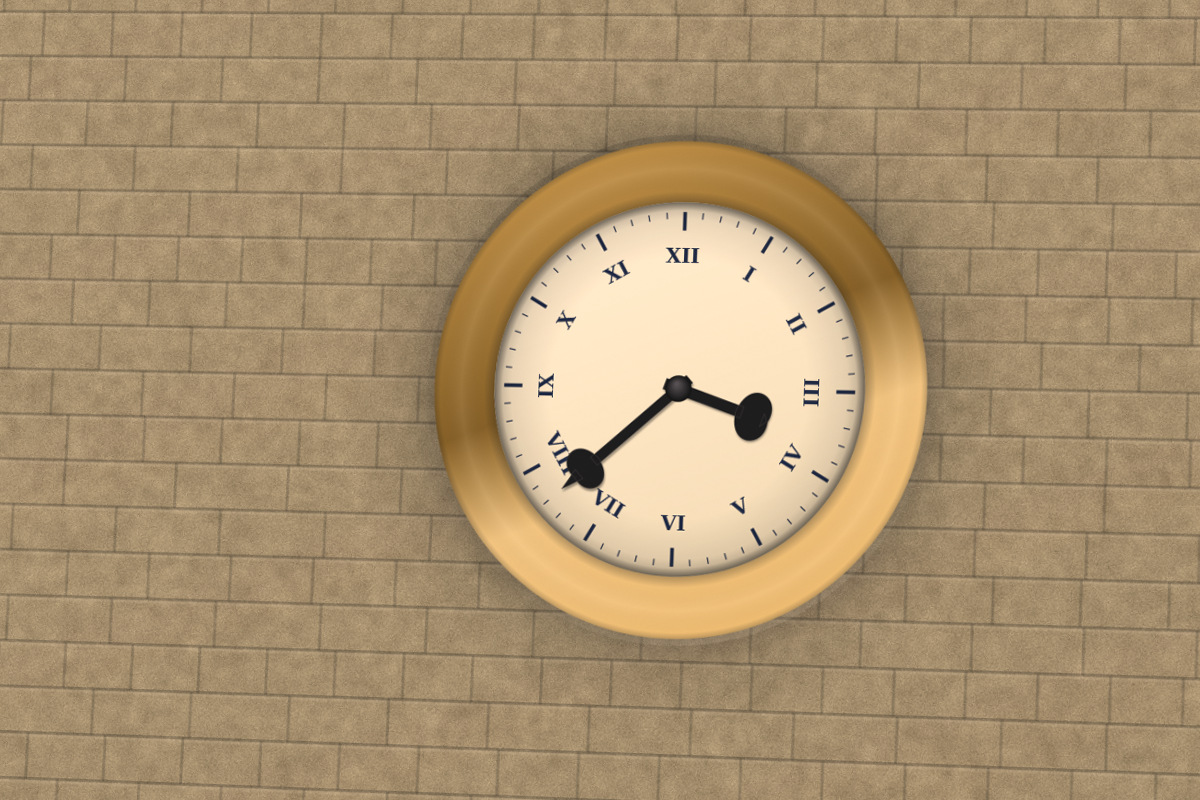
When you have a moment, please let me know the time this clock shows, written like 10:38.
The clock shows 3:38
